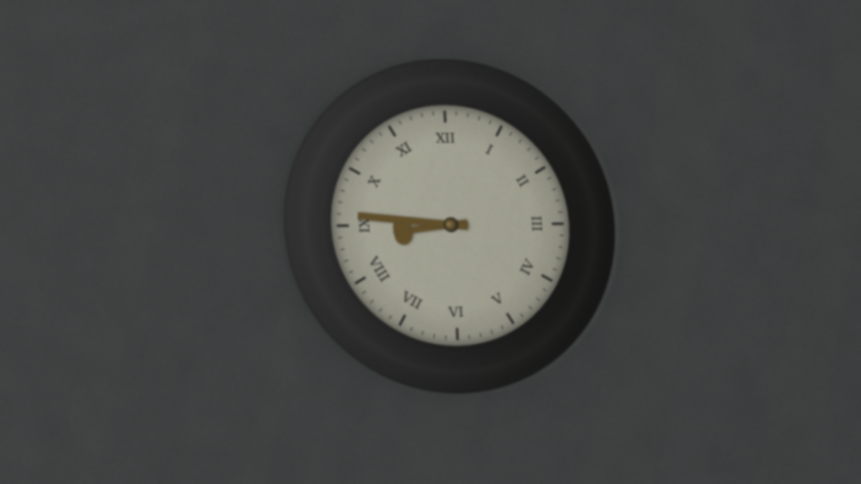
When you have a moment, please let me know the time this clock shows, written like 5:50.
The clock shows 8:46
